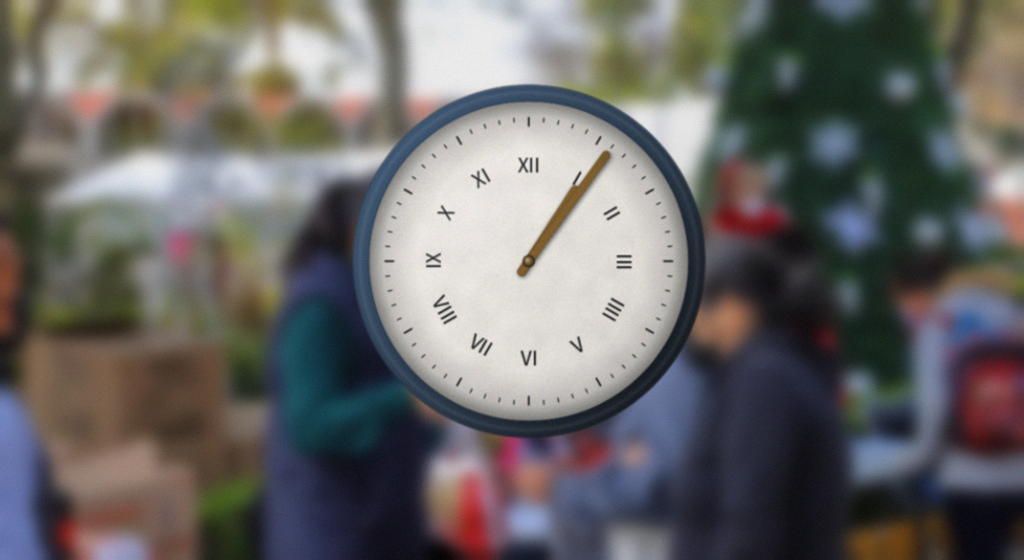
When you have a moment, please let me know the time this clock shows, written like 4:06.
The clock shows 1:06
